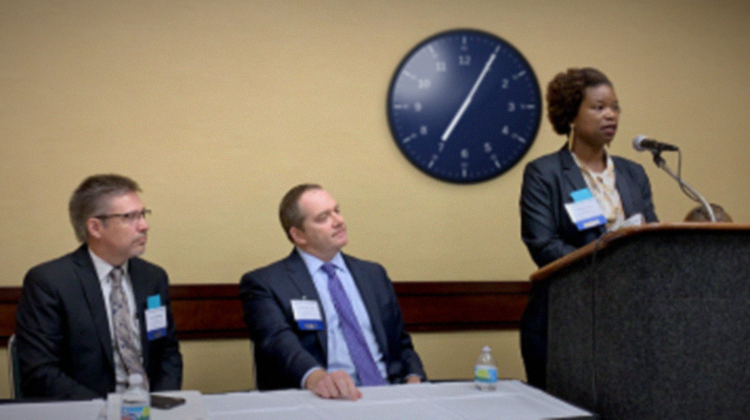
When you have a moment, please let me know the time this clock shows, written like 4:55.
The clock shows 7:05
